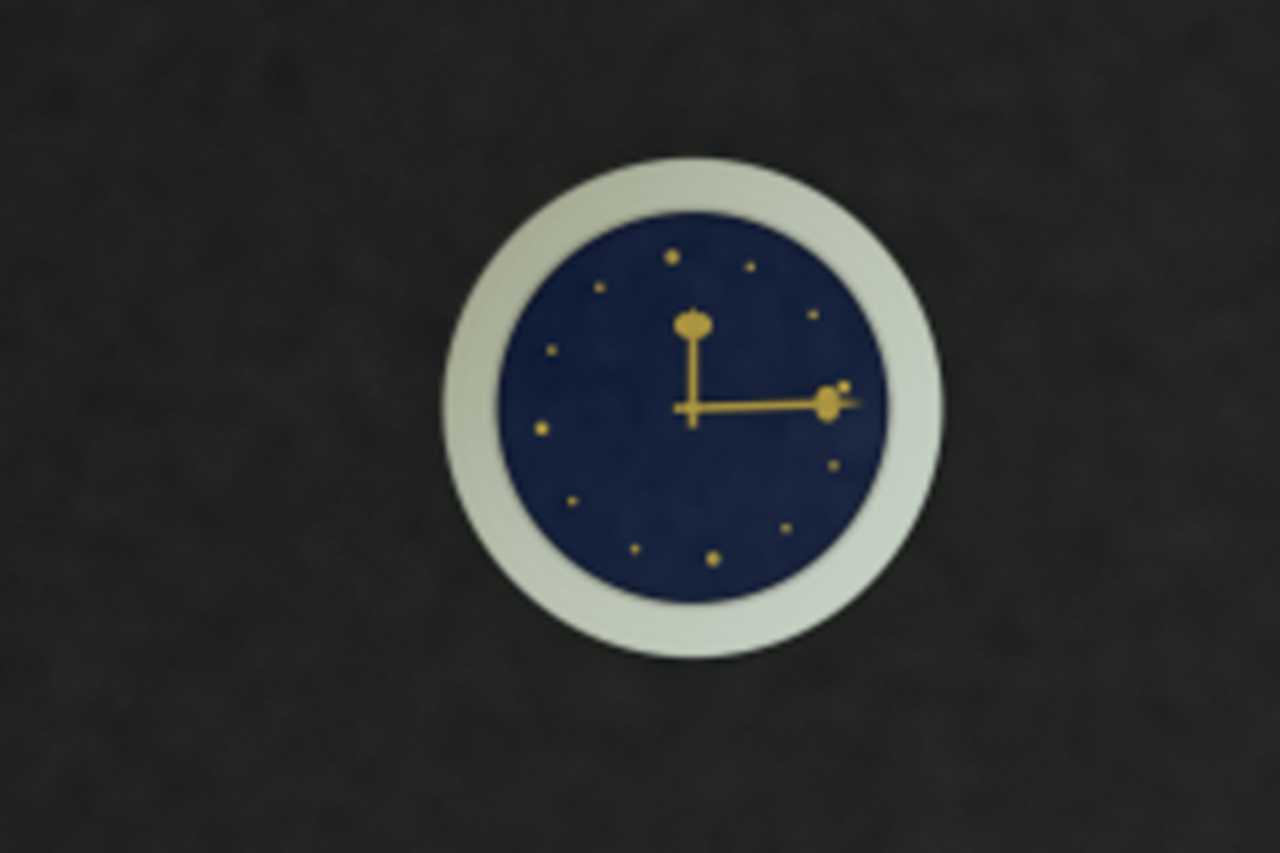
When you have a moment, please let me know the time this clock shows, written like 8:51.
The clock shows 12:16
